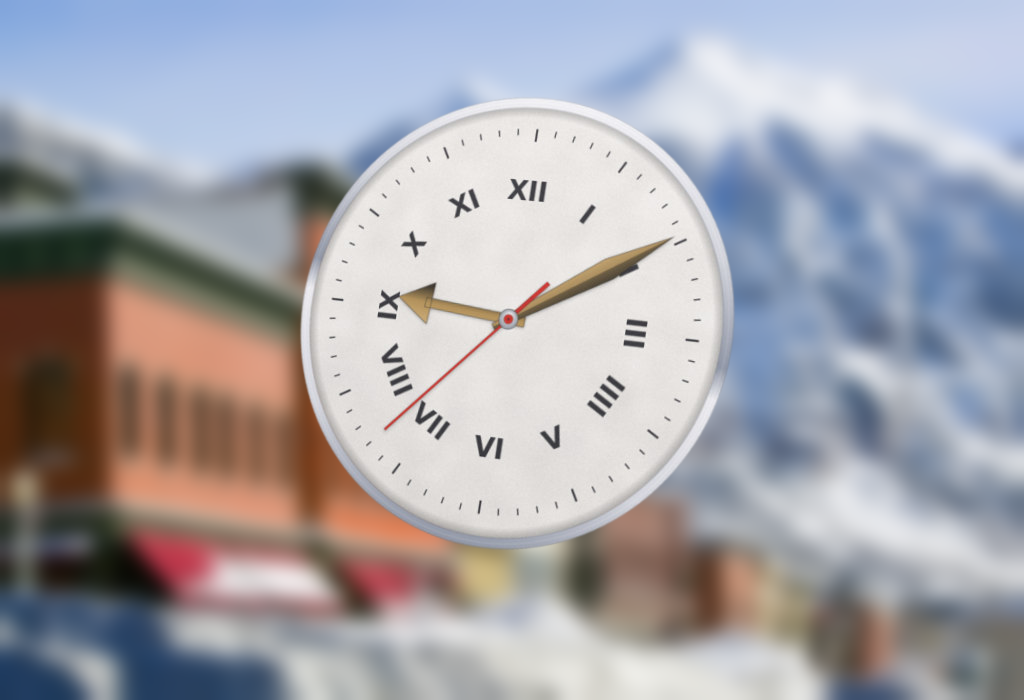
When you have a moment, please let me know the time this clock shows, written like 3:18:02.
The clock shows 9:09:37
